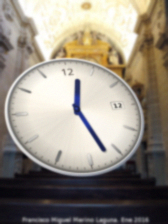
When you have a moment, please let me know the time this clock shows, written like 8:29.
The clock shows 12:27
